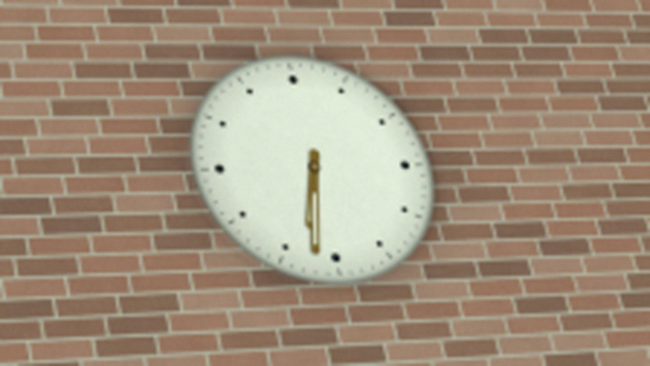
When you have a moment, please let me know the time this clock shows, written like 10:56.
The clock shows 6:32
